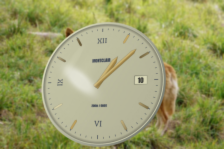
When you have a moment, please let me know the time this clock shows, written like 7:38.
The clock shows 1:08
